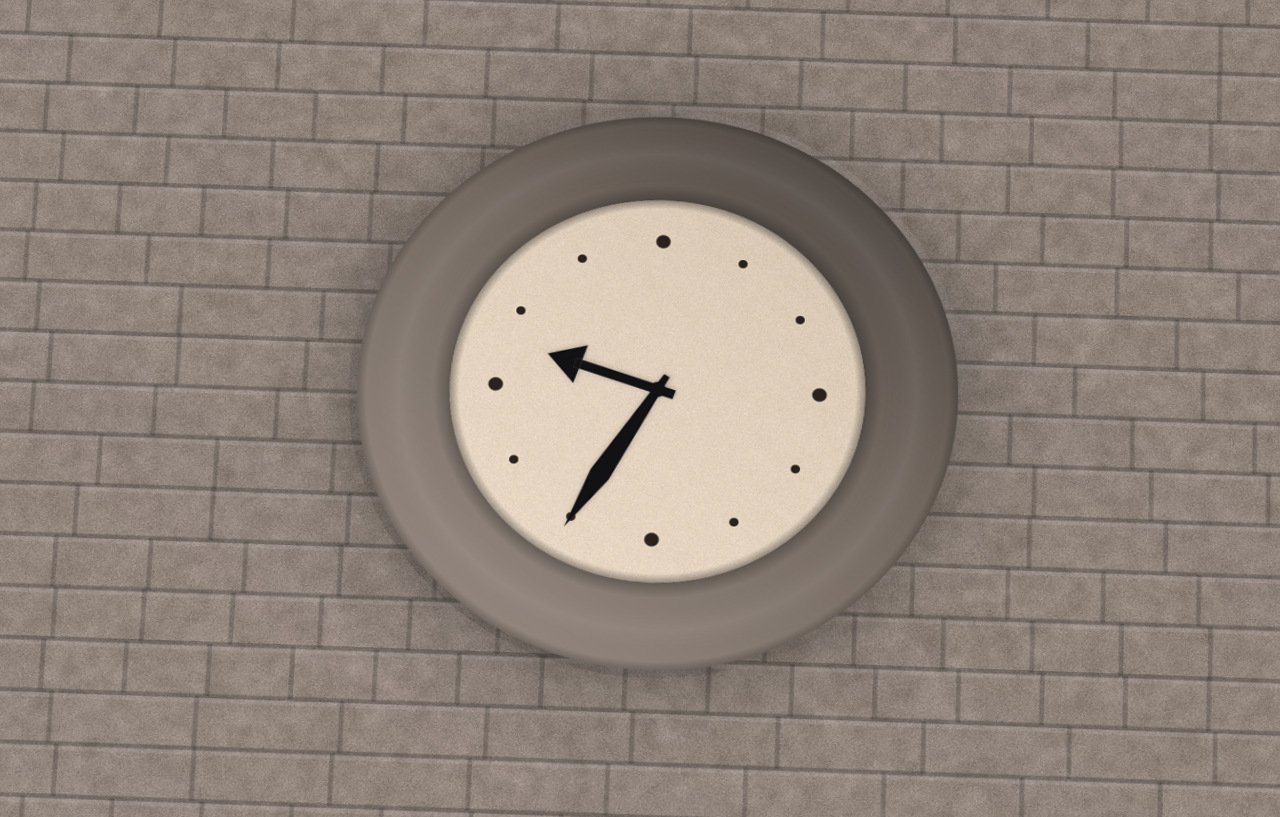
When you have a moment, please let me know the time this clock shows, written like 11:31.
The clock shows 9:35
